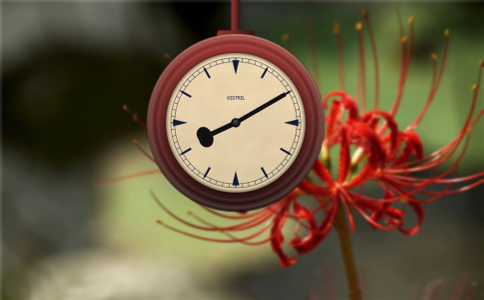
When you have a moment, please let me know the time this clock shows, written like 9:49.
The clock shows 8:10
